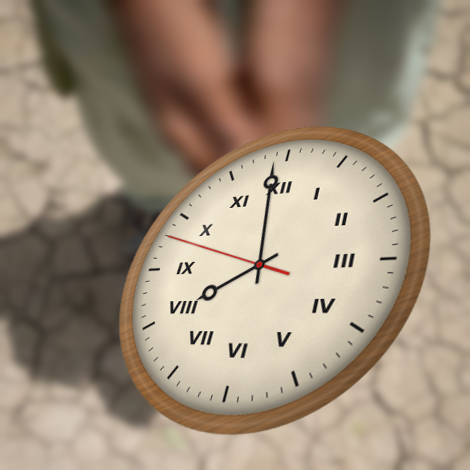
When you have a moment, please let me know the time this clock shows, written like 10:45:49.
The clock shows 7:58:48
